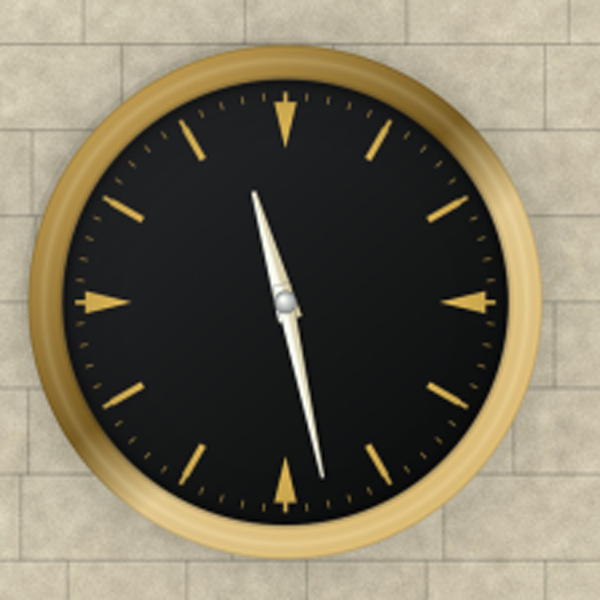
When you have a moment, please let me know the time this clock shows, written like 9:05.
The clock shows 11:28
